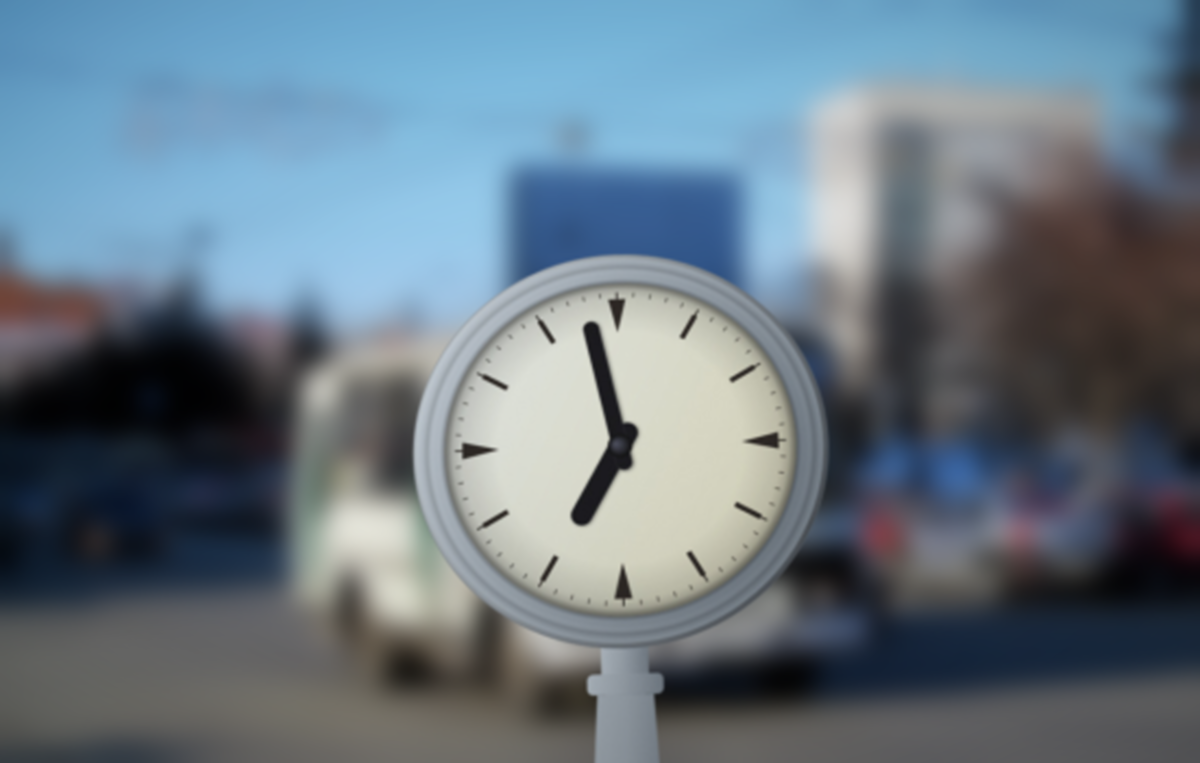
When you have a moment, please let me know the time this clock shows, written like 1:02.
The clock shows 6:58
